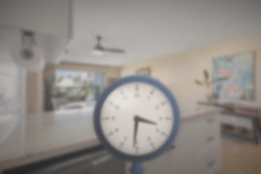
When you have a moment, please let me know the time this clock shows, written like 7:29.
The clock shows 3:31
